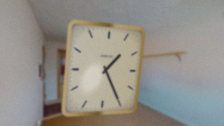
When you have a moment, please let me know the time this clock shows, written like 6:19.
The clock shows 1:25
